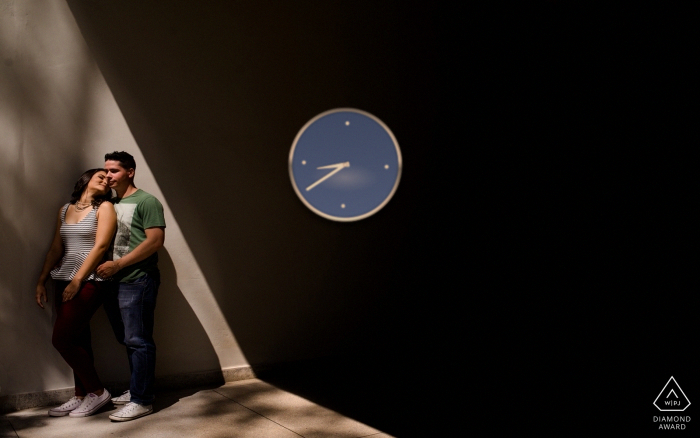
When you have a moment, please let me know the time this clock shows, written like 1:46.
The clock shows 8:39
